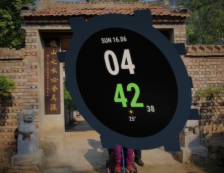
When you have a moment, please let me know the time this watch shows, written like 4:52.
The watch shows 4:42
